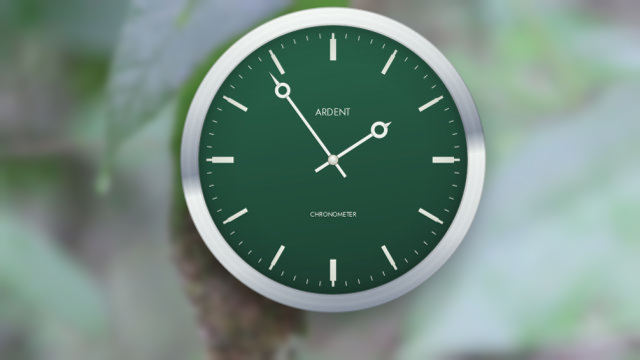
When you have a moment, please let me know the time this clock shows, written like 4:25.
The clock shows 1:54
